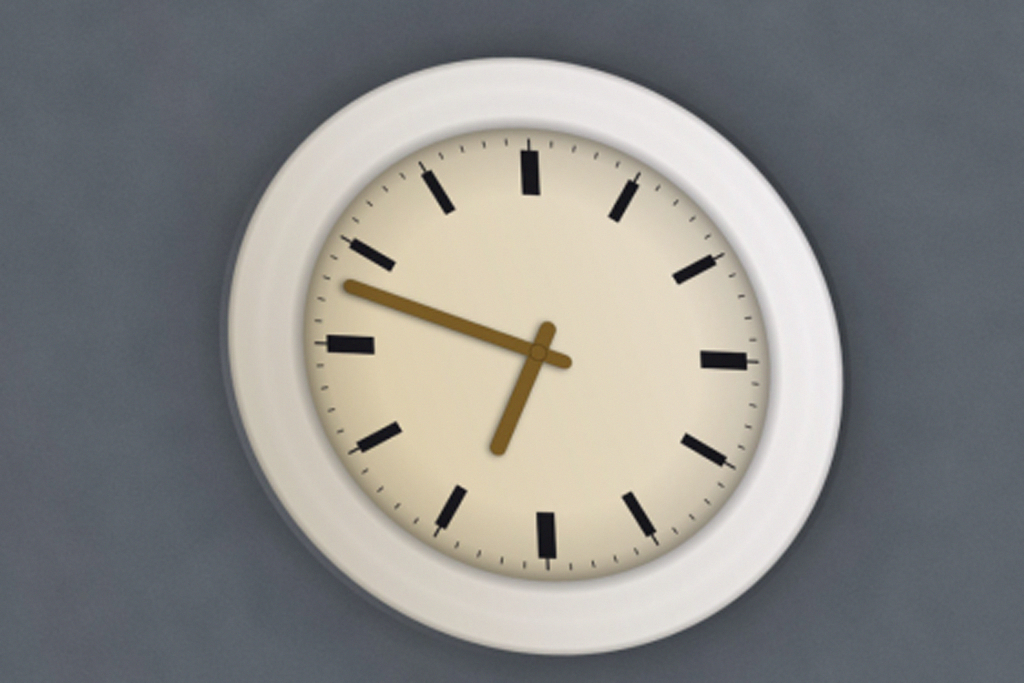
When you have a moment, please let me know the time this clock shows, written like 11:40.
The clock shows 6:48
